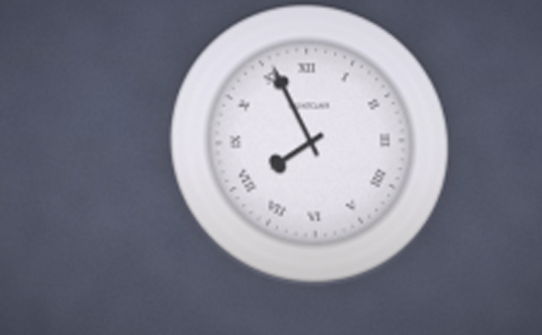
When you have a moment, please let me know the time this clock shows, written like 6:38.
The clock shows 7:56
